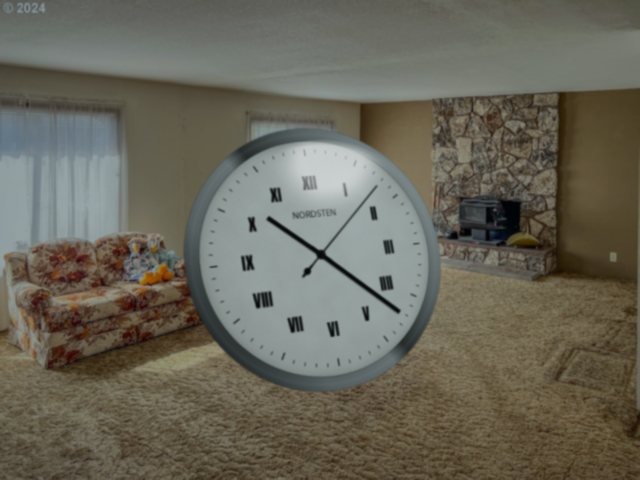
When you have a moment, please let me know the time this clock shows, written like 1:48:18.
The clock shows 10:22:08
